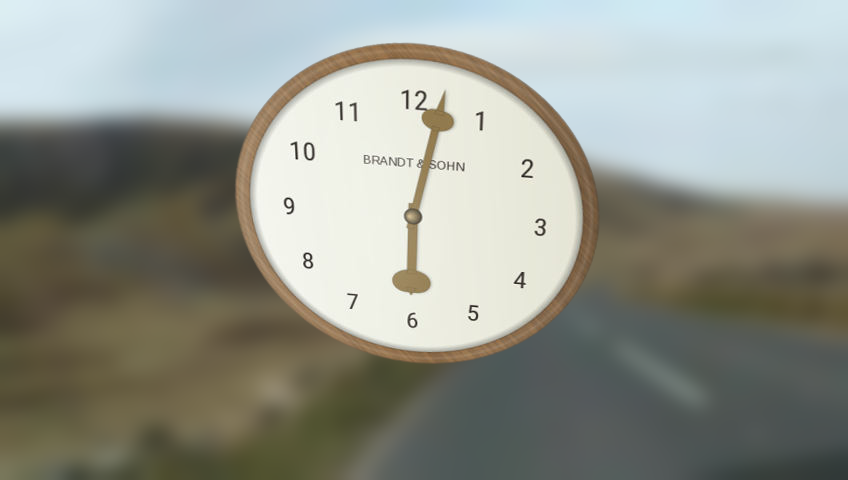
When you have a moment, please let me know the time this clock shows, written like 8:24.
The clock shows 6:02
